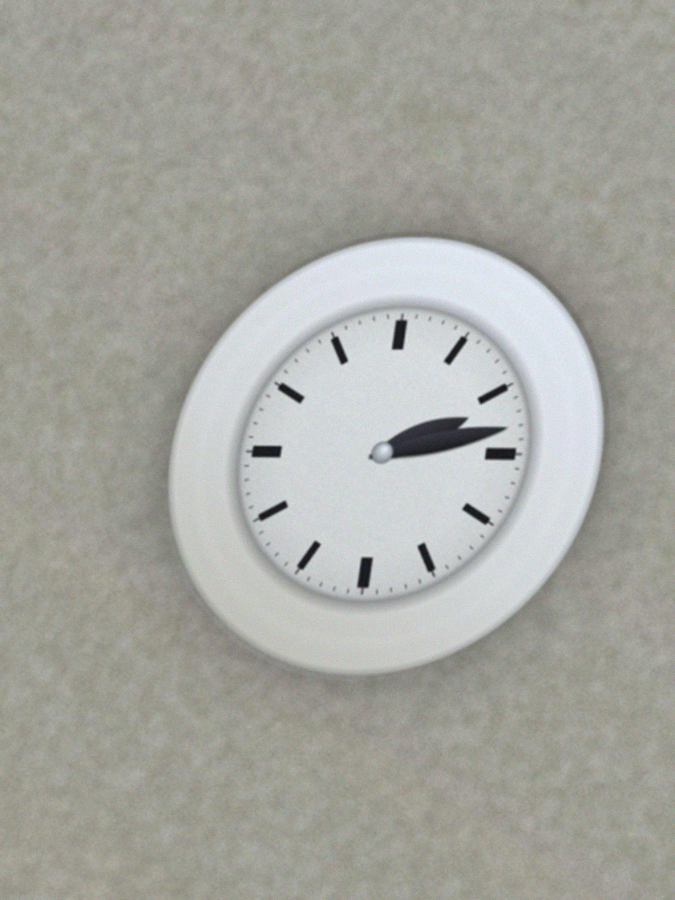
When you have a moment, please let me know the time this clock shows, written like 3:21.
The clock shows 2:13
